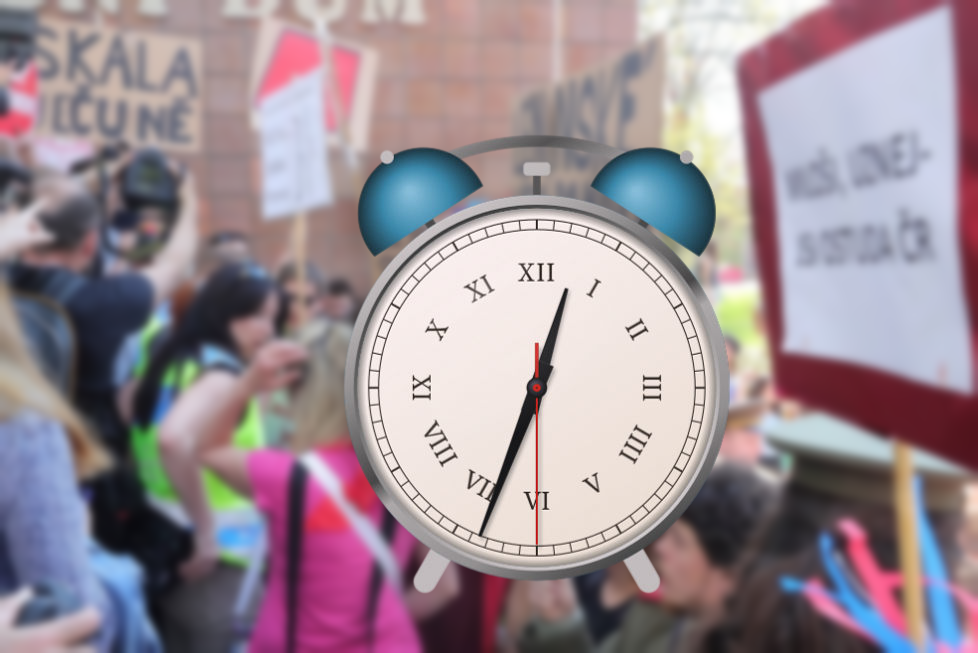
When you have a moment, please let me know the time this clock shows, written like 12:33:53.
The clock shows 12:33:30
